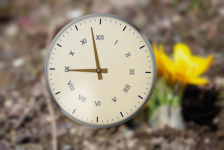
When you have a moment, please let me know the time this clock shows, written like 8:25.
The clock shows 8:58
